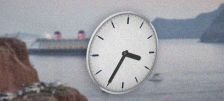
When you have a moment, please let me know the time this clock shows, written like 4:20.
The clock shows 3:35
